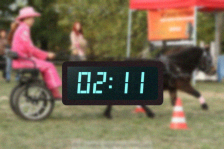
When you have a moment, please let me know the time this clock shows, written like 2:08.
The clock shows 2:11
